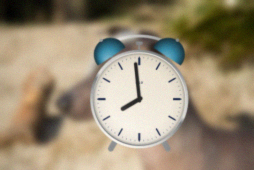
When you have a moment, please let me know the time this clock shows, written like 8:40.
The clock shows 7:59
